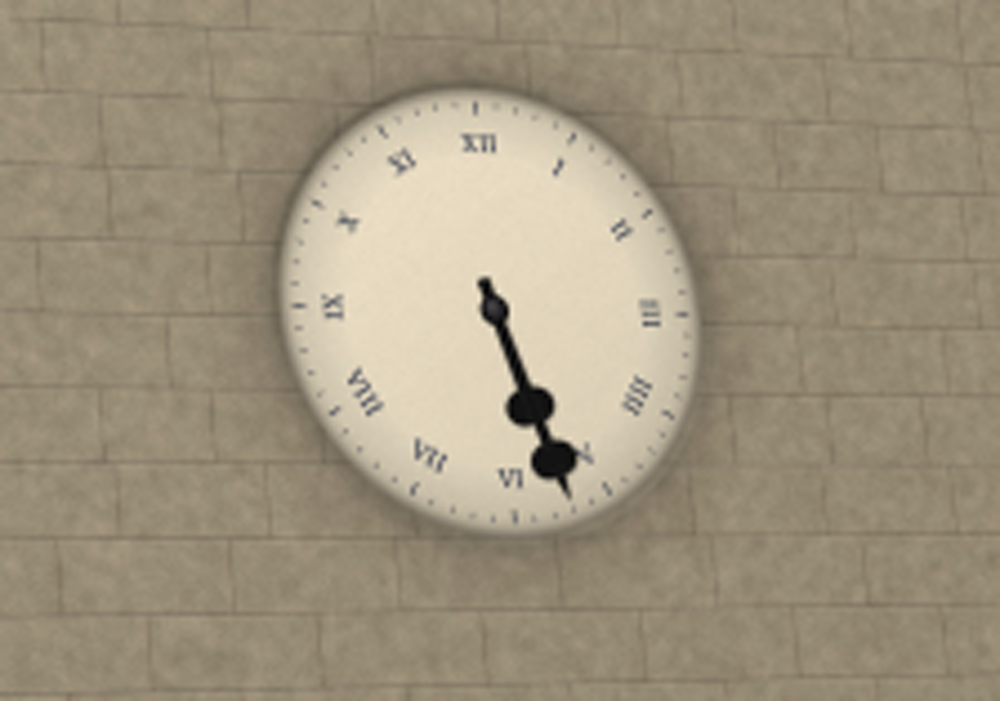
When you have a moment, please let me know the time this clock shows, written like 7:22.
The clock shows 5:27
